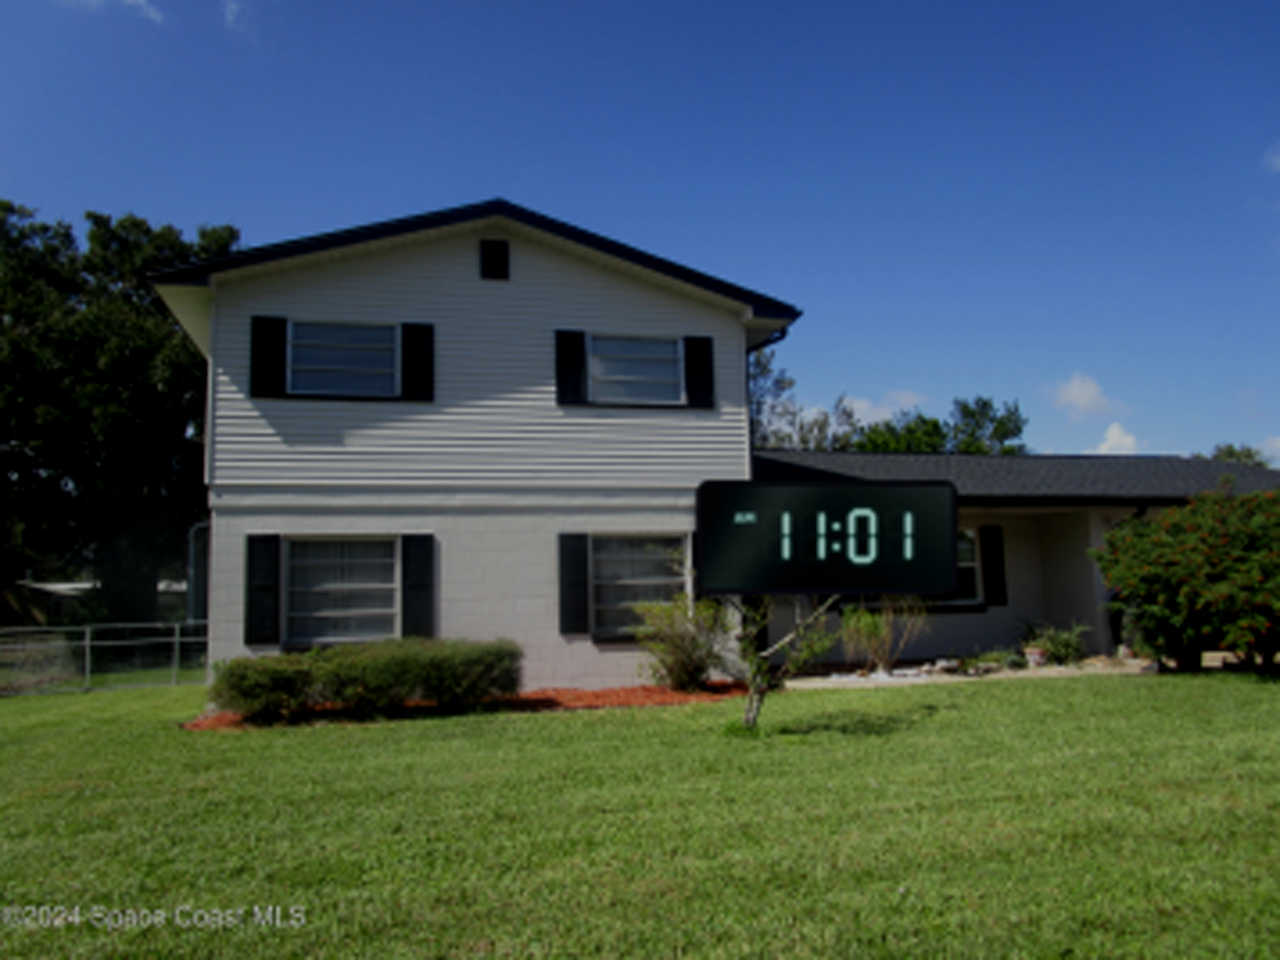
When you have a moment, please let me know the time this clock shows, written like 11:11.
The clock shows 11:01
